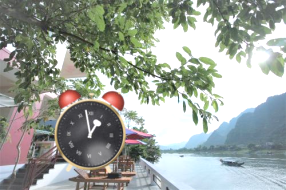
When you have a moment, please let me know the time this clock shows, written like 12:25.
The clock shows 12:58
